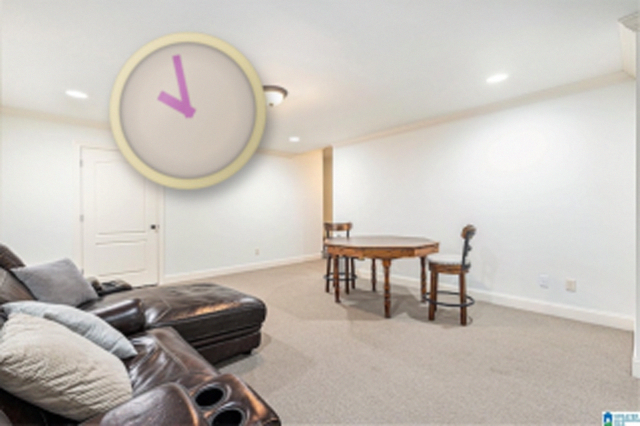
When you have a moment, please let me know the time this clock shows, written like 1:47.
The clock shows 9:58
